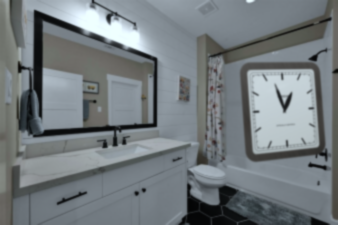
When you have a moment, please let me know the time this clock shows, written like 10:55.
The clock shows 12:57
